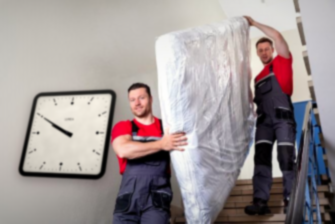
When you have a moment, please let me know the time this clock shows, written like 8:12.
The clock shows 9:50
